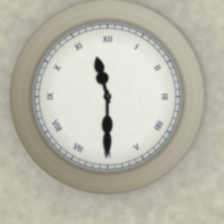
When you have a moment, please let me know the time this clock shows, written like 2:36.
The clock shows 11:30
